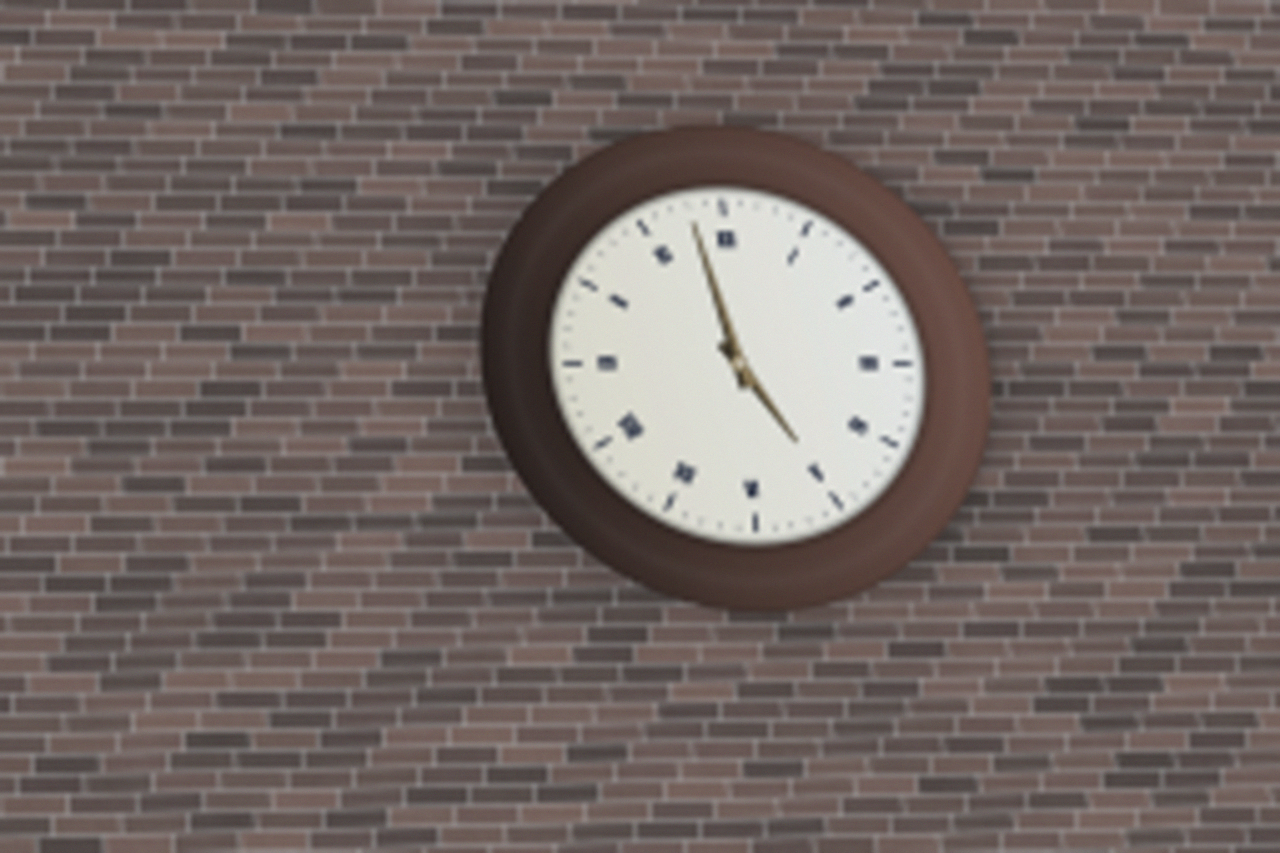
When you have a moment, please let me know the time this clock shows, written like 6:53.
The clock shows 4:58
